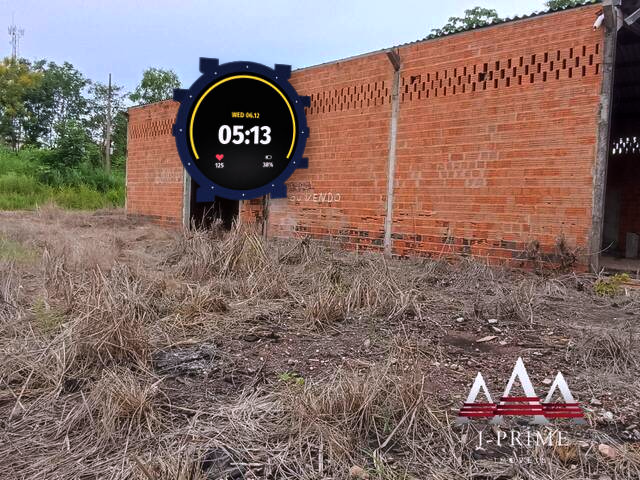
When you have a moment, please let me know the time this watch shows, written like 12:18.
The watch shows 5:13
